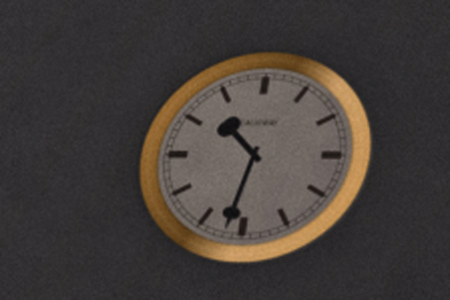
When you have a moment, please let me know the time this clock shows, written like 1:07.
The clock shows 10:32
